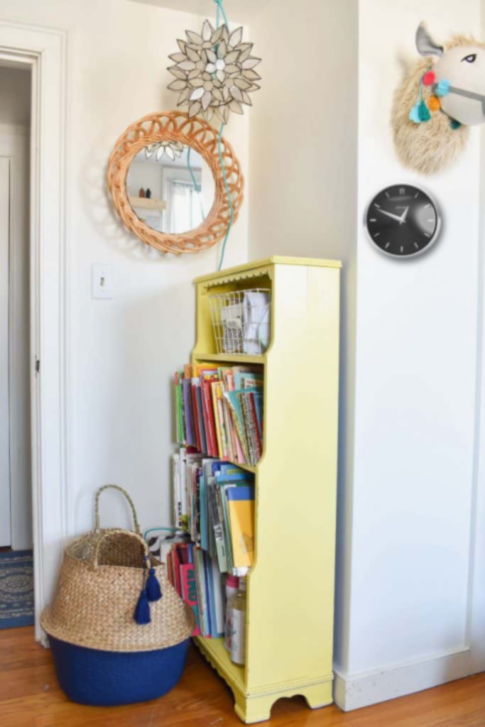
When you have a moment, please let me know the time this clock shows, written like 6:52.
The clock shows 12:49
